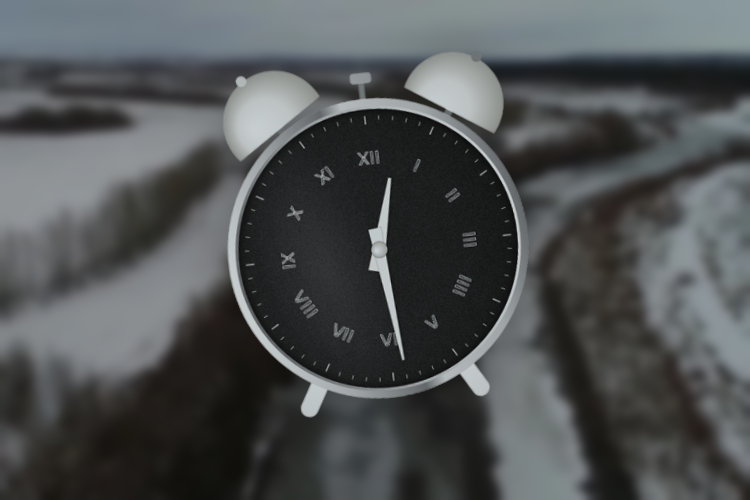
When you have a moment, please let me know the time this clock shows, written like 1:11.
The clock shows 12:29
